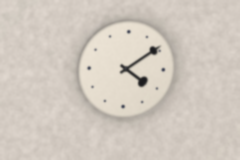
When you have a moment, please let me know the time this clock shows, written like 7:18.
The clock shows 4:09
